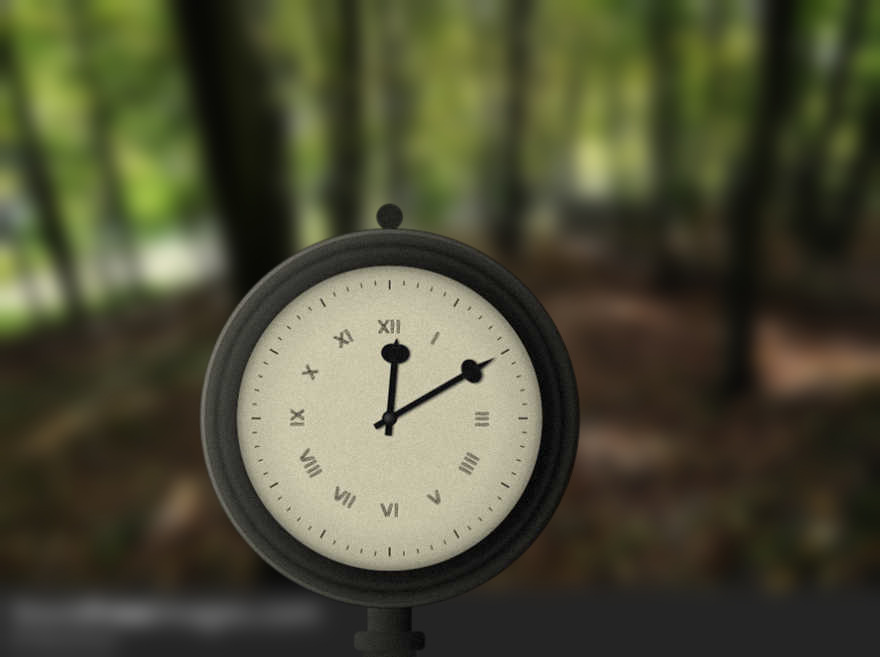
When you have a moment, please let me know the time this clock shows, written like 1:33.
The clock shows 12:10
